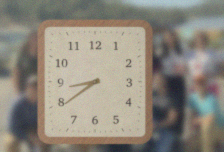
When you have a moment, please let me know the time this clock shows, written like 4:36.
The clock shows 8:39
